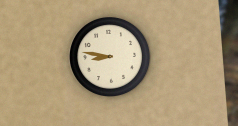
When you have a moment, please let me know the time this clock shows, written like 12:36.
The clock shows 8:47
